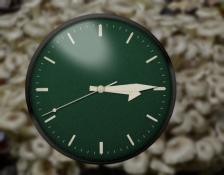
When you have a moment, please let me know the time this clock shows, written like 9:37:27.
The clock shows 3:14:41
